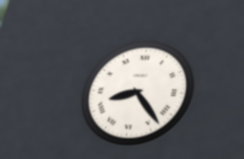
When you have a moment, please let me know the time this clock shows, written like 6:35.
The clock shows 8:23
